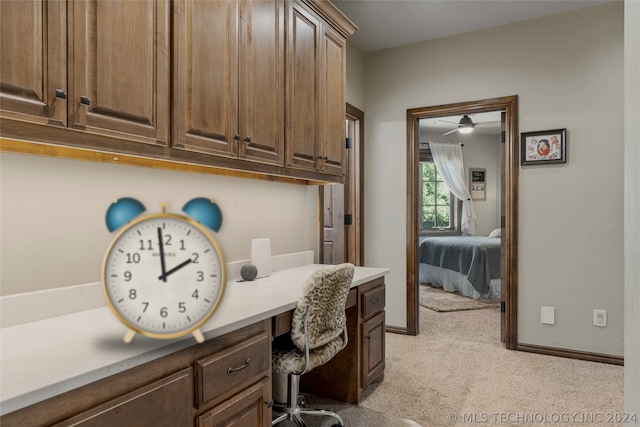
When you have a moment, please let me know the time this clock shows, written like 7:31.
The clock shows 1:59
